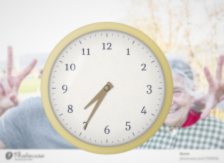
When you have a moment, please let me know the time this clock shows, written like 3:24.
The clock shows 7:35
